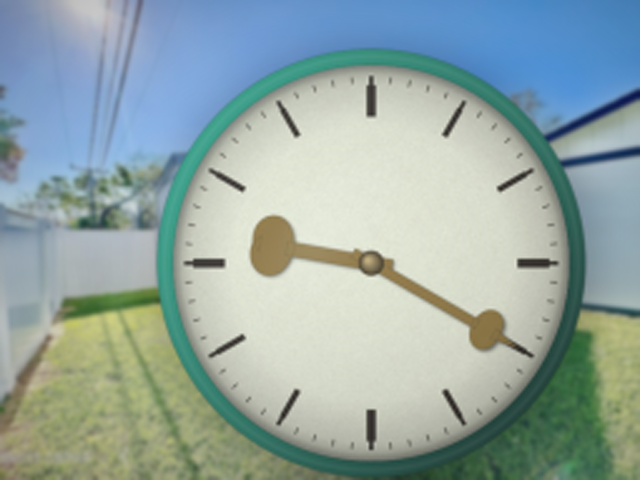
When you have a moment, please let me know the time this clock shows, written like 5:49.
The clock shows 9:20
